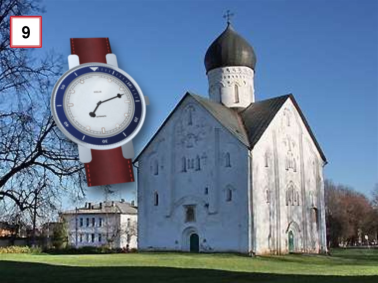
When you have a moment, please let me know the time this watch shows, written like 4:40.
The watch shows 7:12
